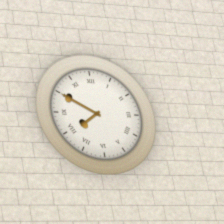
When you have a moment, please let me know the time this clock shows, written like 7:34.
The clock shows 7:50
